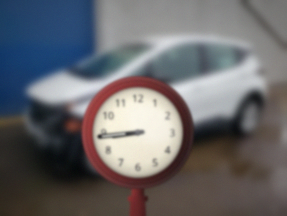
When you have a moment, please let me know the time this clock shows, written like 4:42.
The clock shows 8:44
